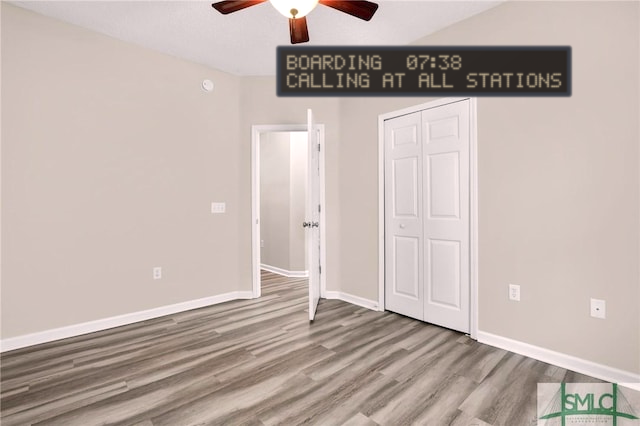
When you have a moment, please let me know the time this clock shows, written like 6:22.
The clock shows 7:38
